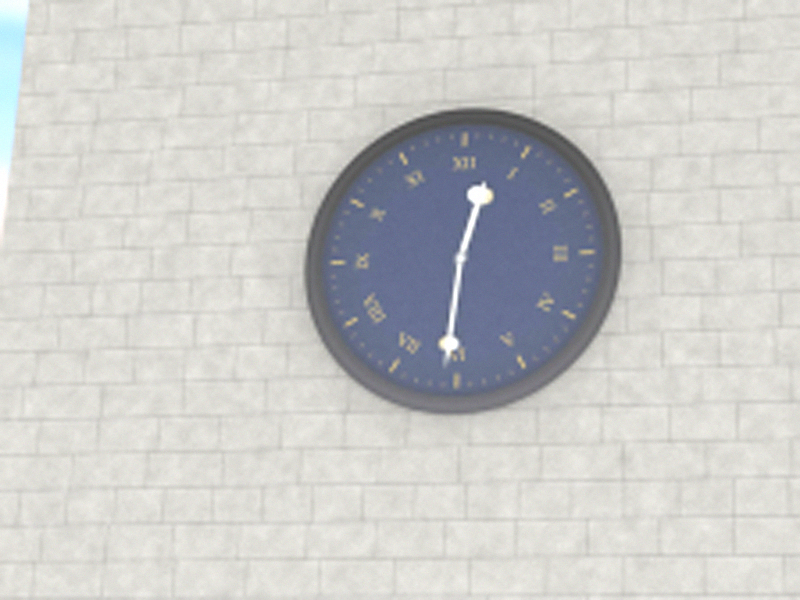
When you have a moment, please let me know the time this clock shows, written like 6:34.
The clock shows 12:31
